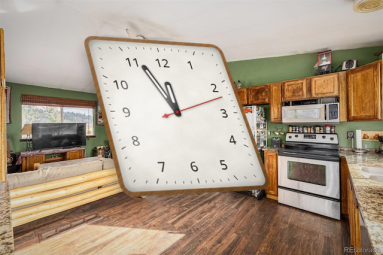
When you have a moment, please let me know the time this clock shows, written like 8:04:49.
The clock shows 11:56:12
